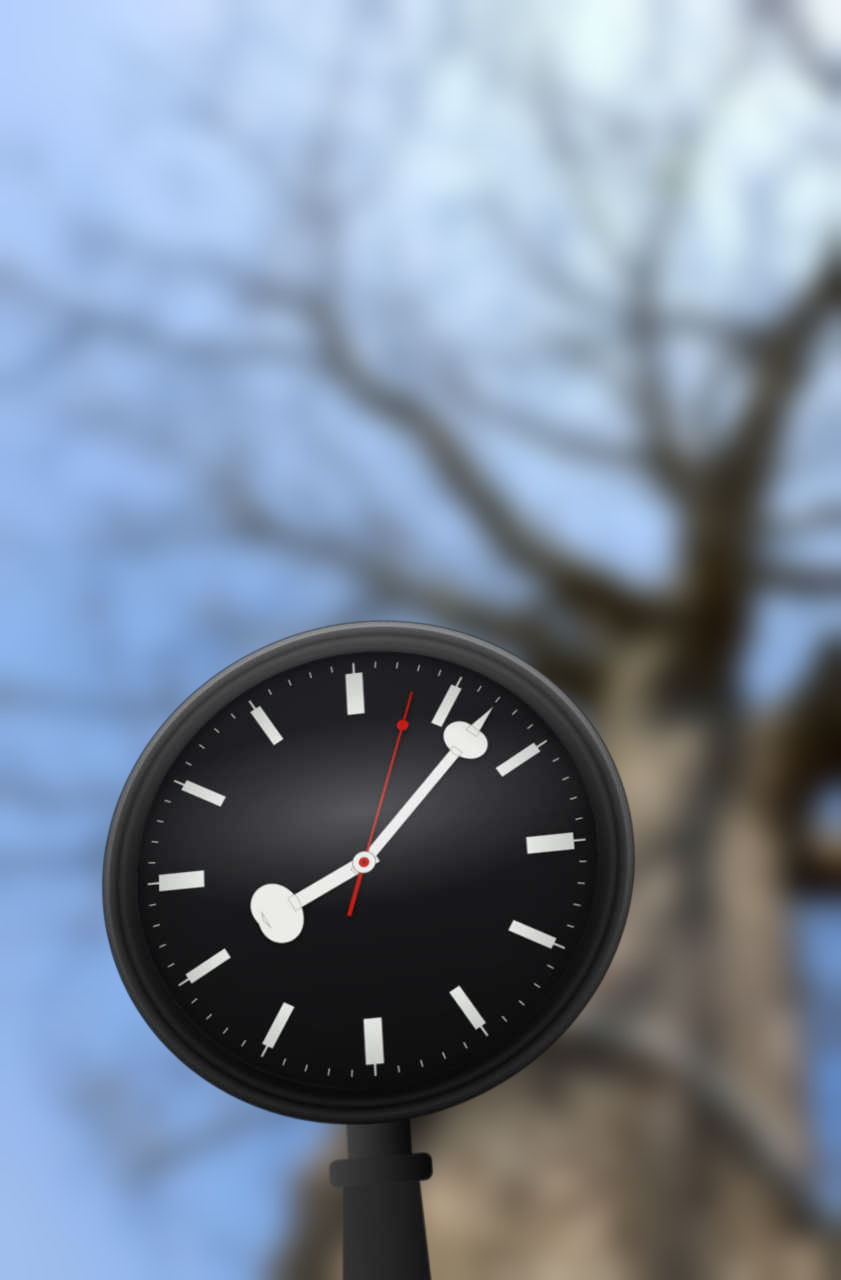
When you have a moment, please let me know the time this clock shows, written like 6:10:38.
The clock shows 8:07:03
